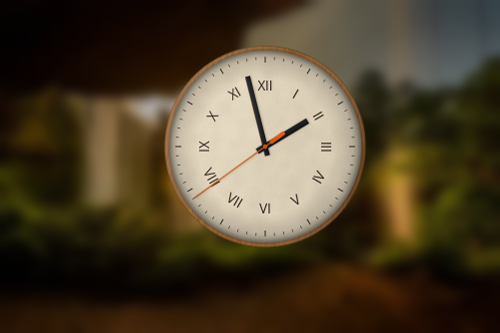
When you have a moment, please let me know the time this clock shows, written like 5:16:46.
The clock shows 1:57:39
